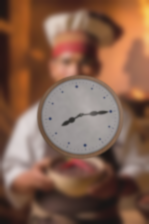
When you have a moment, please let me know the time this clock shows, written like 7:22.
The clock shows 8:15
